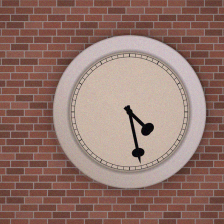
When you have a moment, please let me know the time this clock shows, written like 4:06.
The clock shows 4:28
